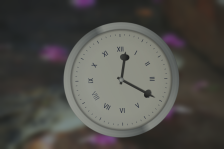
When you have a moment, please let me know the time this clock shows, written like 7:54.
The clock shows 12:20
